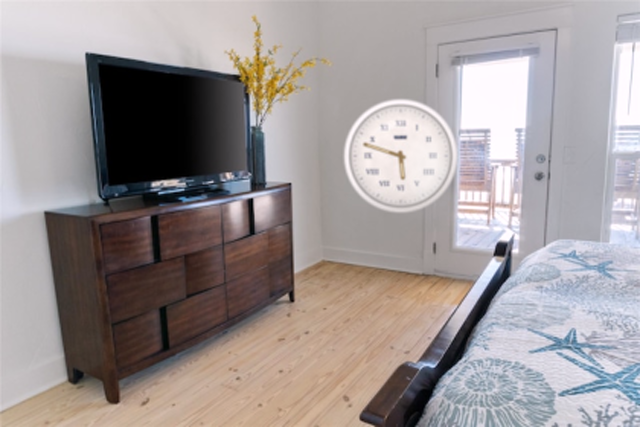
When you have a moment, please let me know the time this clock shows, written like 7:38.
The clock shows 5:48
